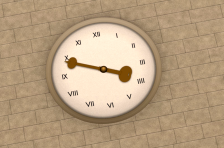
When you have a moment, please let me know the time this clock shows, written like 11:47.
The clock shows 3:49
